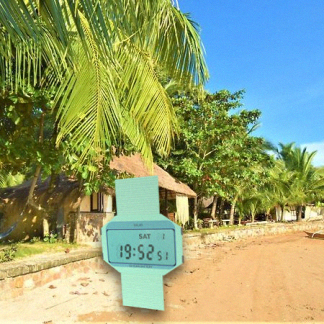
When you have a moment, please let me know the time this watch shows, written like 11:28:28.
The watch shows 19:52:51
